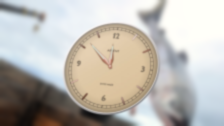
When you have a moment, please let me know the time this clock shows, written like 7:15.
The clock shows 11:52
